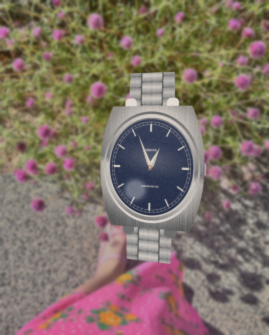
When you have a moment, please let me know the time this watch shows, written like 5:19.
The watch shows 12:56
